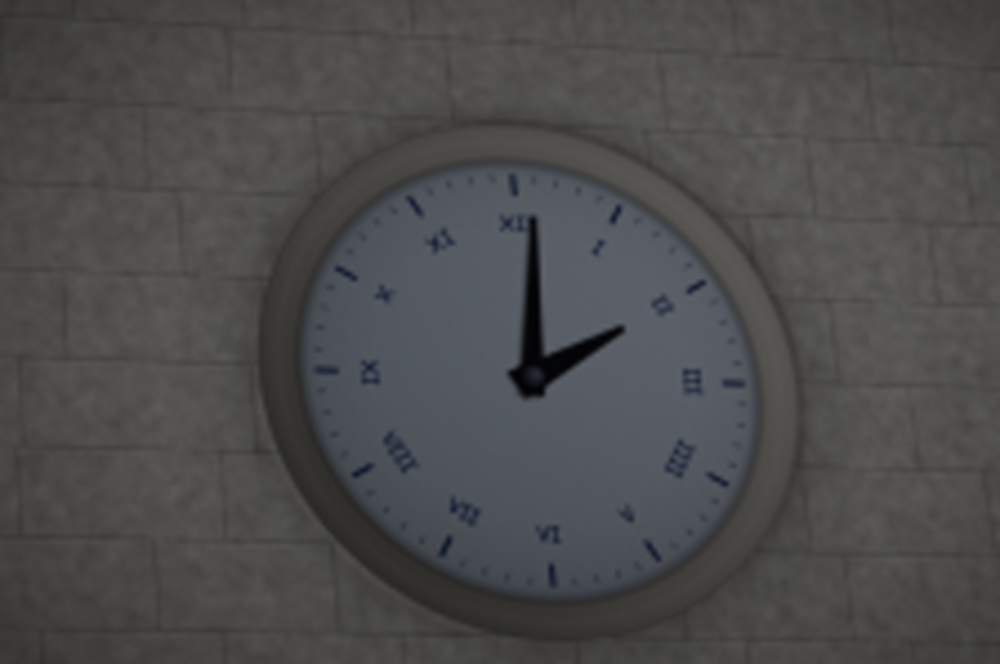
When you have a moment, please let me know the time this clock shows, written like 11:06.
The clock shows 2:01
